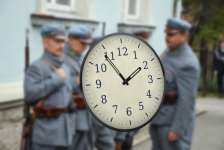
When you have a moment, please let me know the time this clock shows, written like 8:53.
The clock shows 1:54
